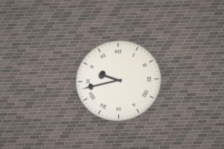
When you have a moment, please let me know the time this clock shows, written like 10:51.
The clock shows 9:43
